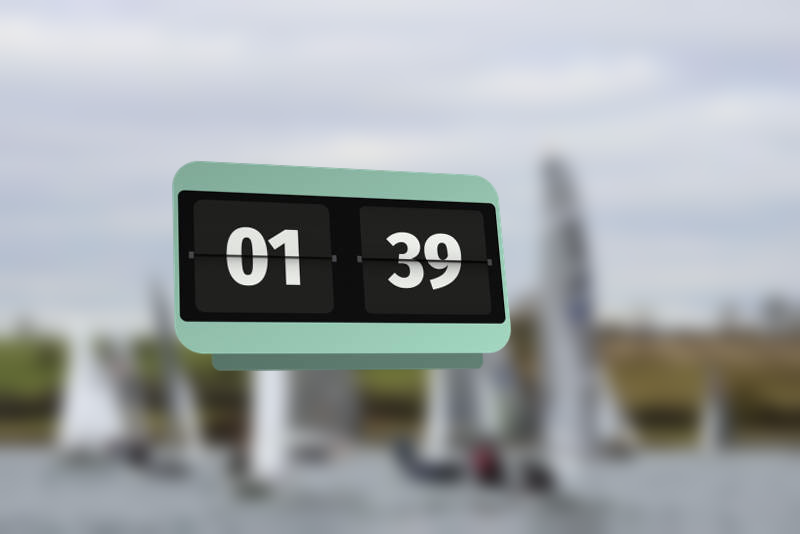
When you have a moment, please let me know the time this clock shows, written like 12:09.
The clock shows 1:39
